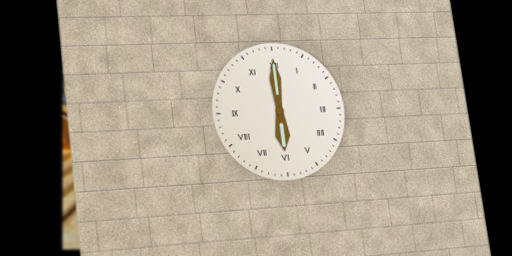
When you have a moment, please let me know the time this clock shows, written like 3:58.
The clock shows 6:00
